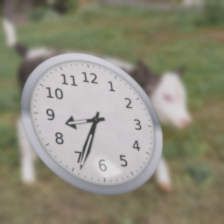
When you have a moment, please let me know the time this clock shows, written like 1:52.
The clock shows 8:34
